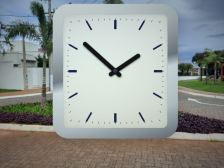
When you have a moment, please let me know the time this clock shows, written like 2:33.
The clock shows 1:52
